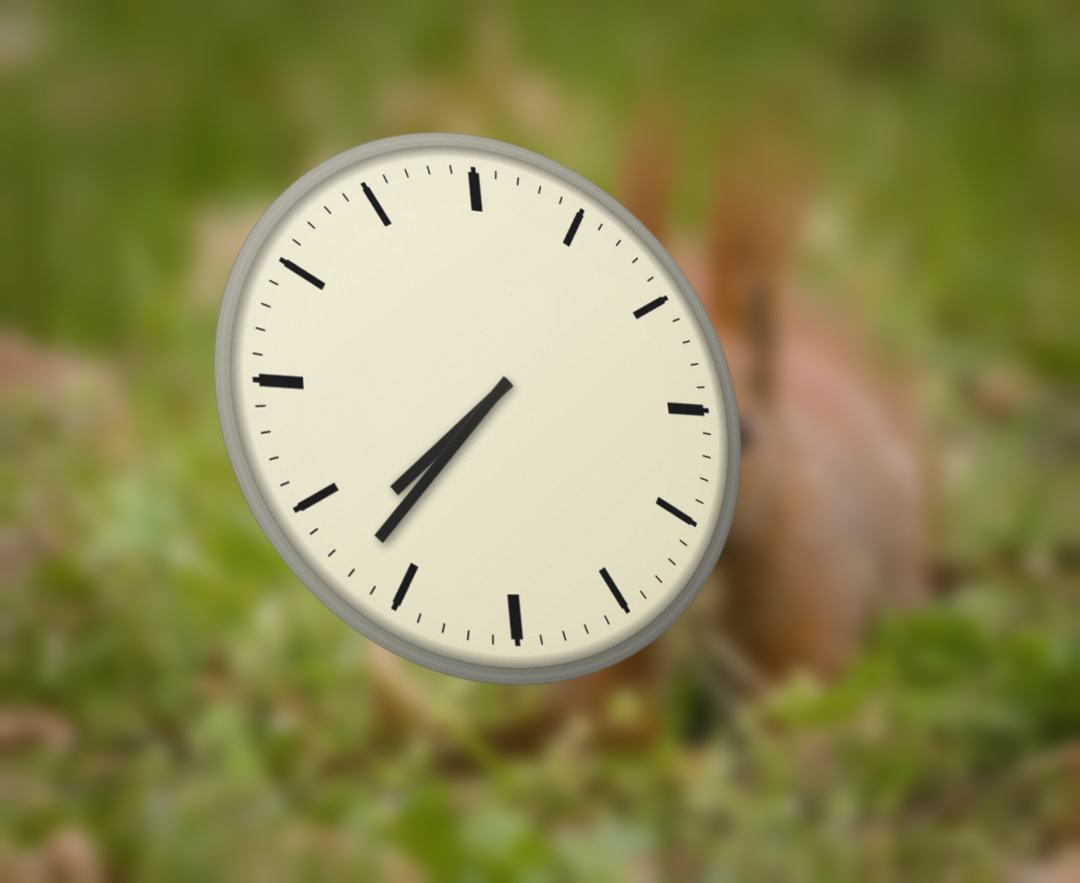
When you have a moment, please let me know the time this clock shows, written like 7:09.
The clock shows 7:37
